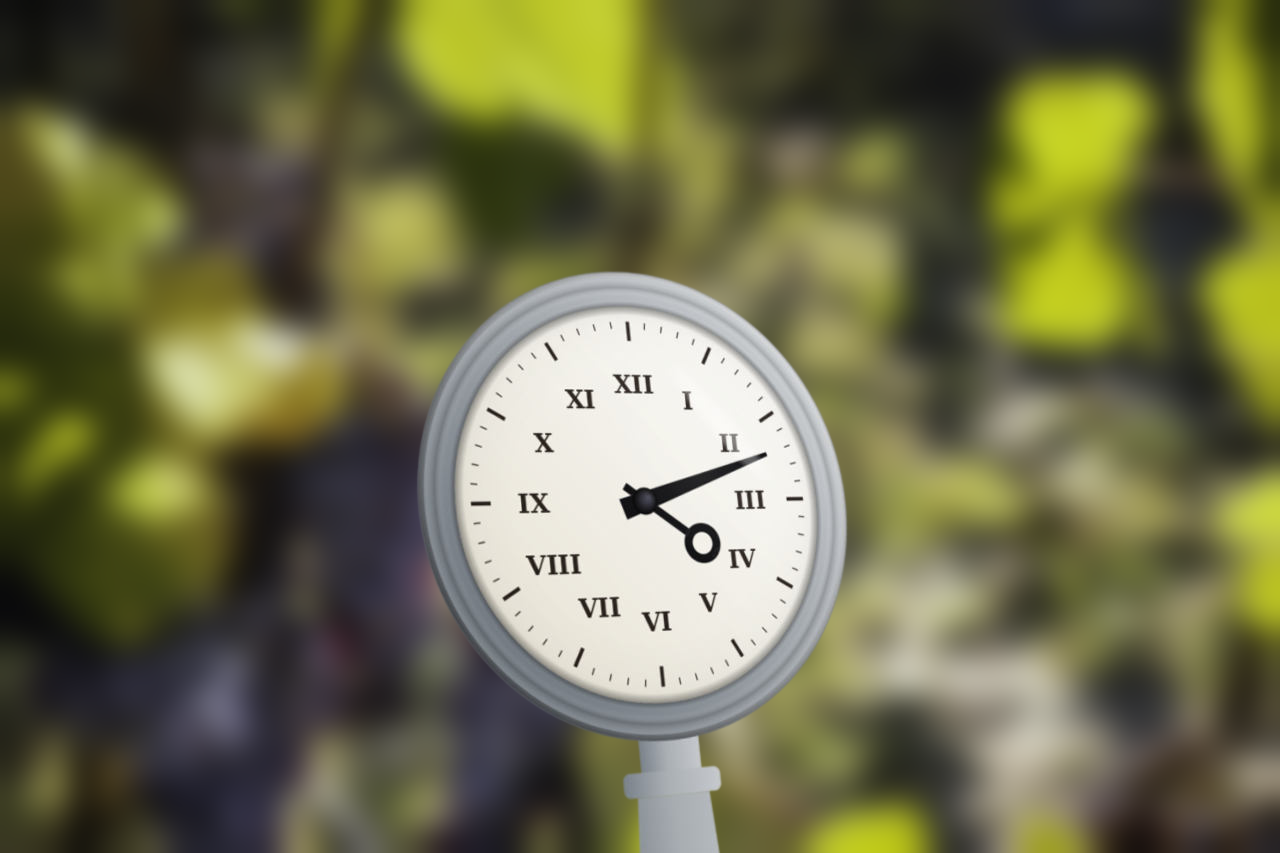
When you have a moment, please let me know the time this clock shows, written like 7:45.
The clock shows 4:12
